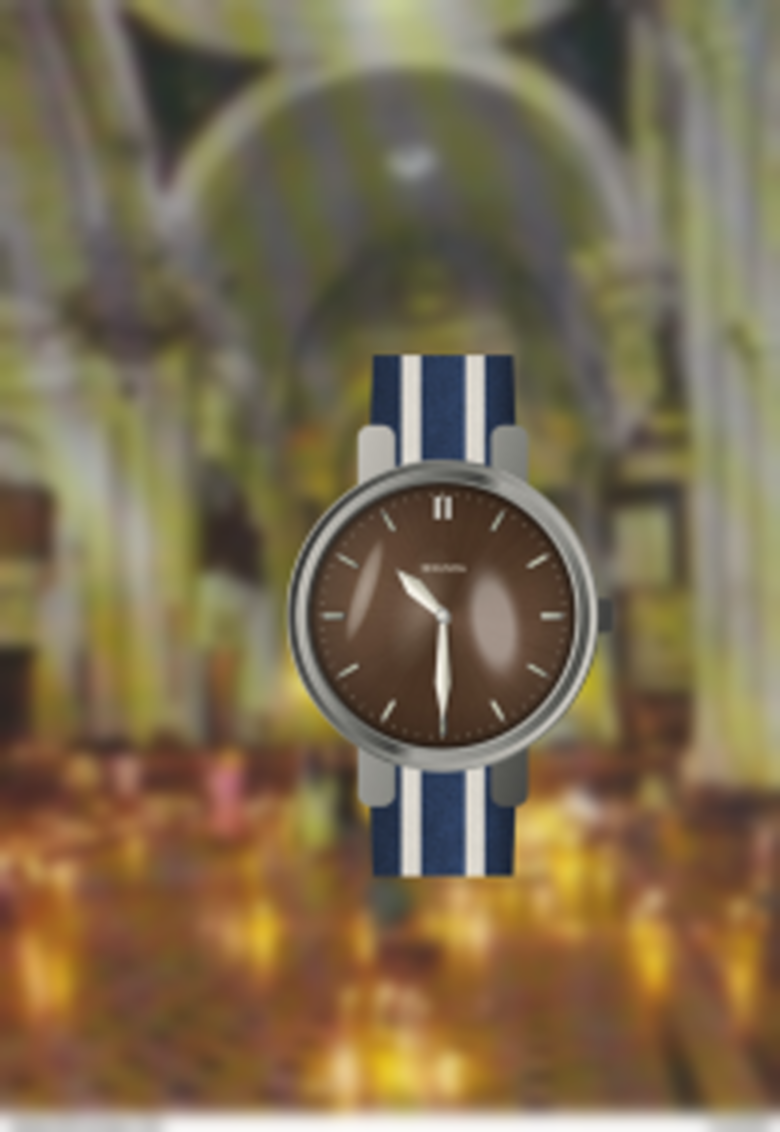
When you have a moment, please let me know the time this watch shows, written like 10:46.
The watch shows 10:30
